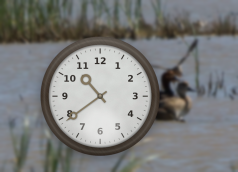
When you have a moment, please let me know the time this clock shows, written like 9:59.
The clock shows 10:39
